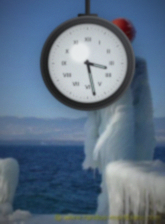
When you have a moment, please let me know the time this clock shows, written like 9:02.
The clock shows 3:28
